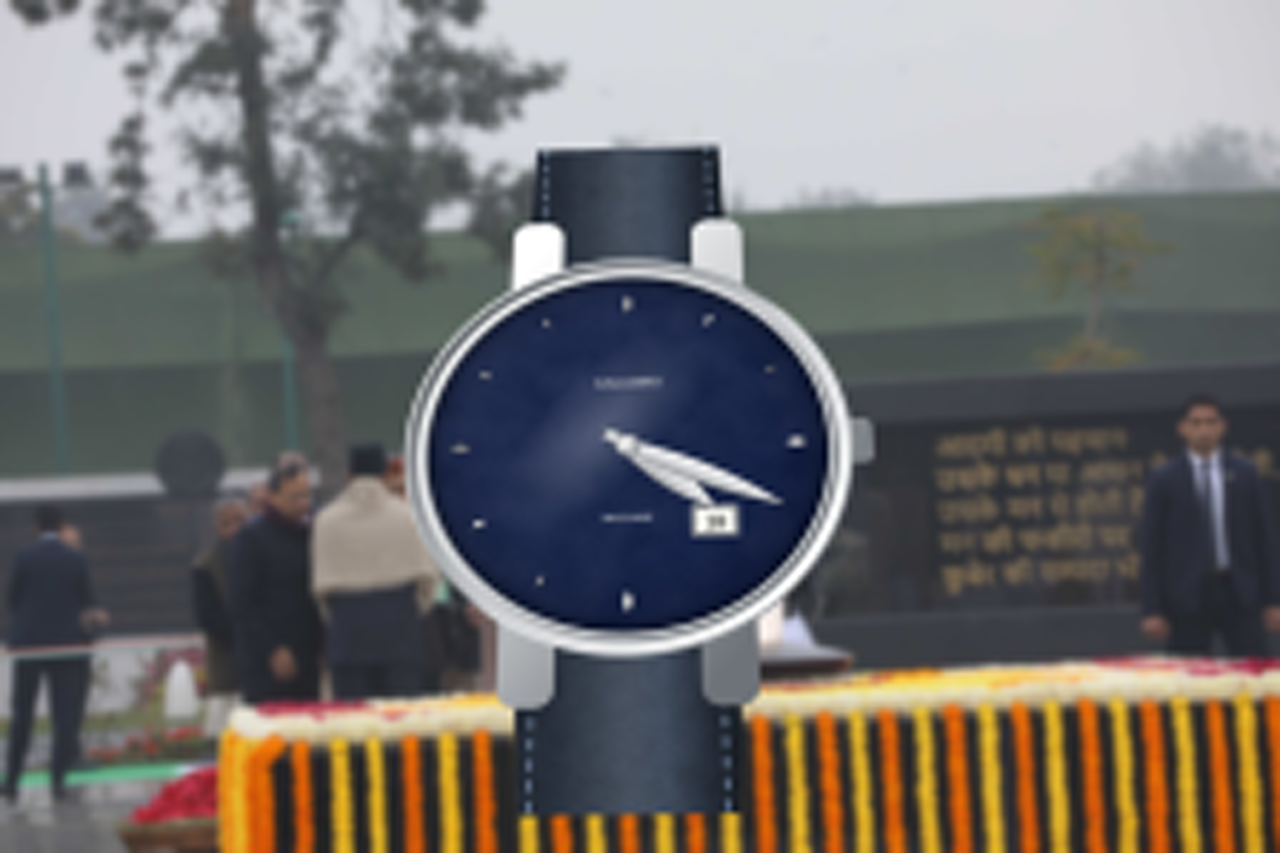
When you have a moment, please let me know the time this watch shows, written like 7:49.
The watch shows 4:19
